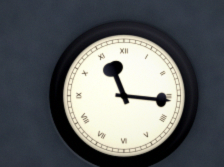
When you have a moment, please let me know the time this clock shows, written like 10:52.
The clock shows 11:16
